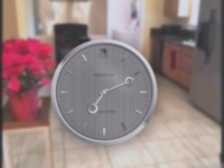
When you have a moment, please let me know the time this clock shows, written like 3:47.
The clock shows 7:11
